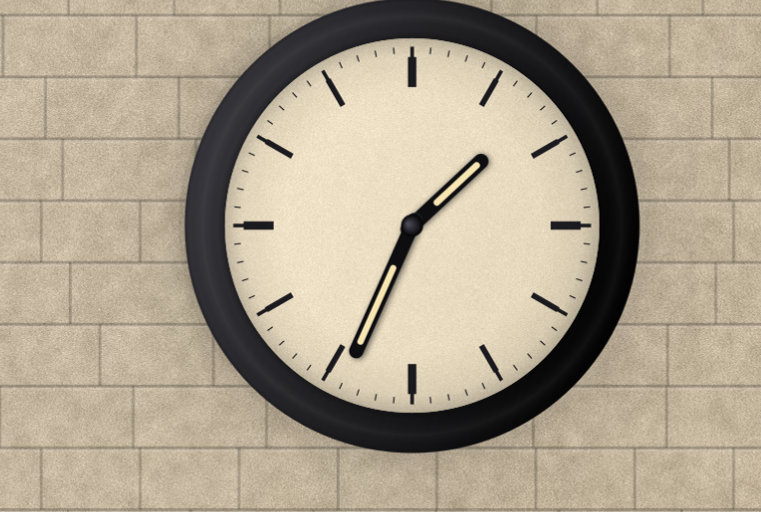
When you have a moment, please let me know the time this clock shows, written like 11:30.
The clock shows 1:34
